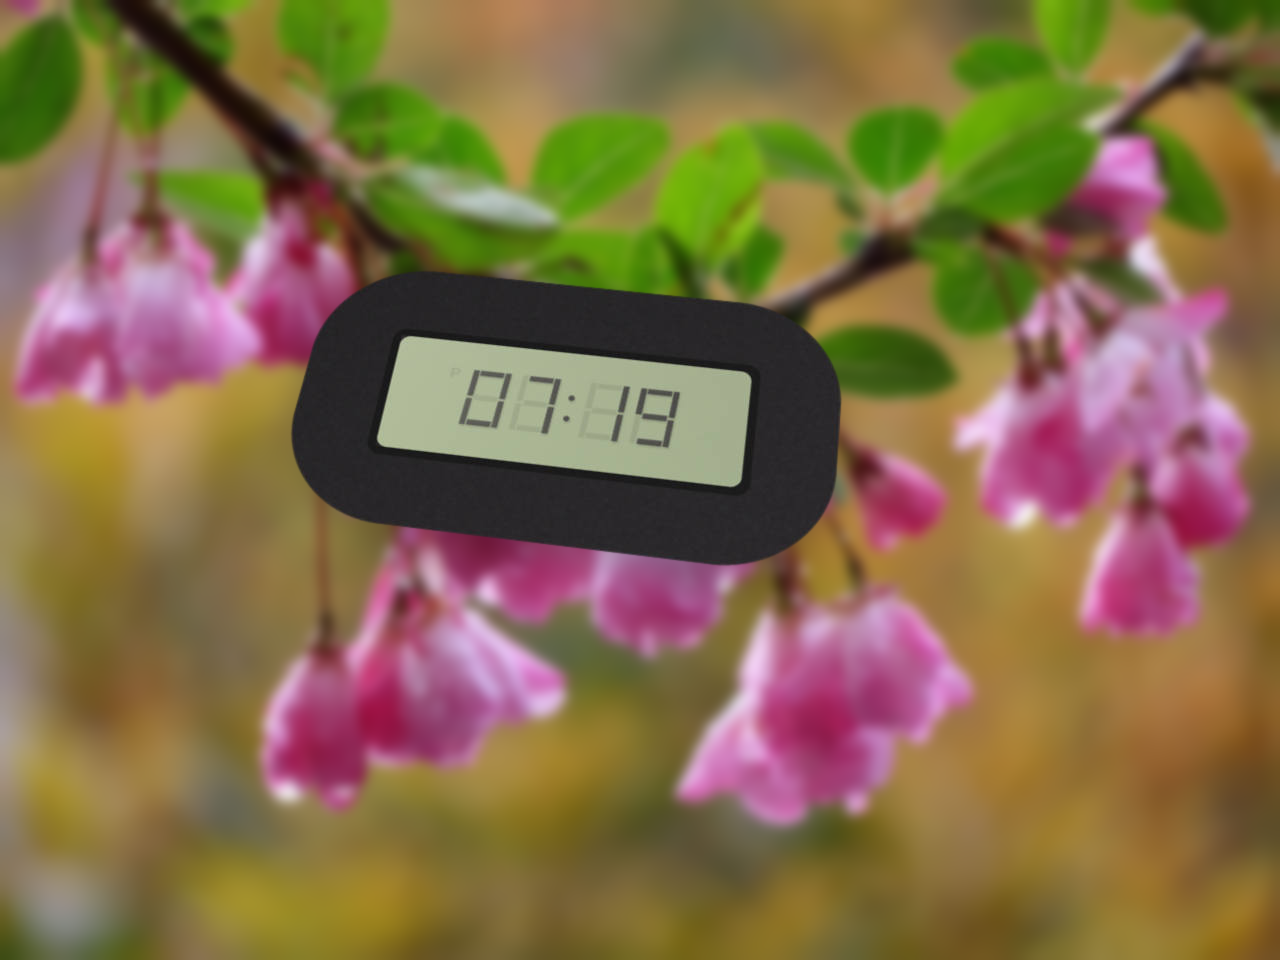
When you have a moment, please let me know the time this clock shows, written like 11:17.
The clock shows 7:19
